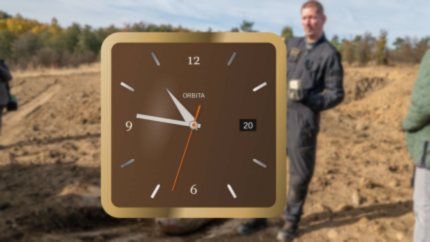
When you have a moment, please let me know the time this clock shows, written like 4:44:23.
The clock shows 10:46:33
